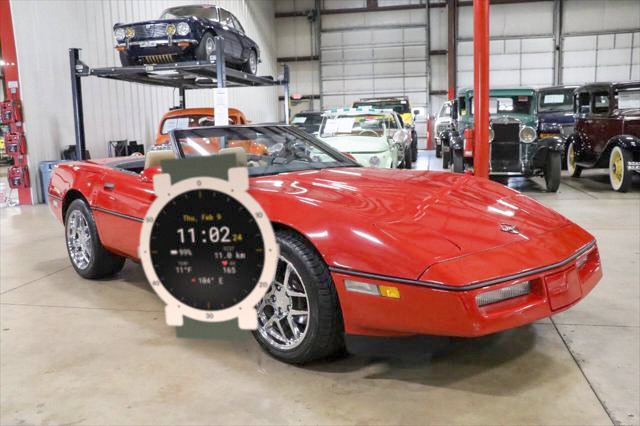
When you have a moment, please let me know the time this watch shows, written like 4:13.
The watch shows 11:02
